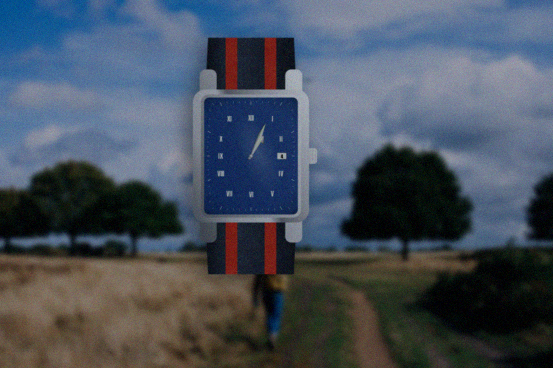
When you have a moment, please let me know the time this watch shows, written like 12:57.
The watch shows 1:04
